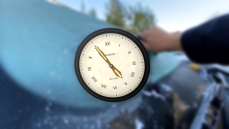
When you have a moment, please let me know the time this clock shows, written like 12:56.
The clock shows 4:55
